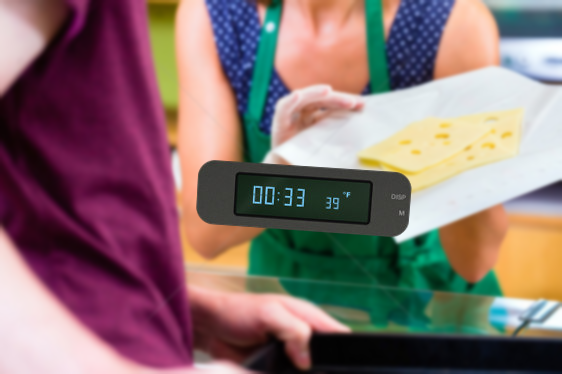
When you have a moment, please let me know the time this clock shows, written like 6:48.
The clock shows 0:33
